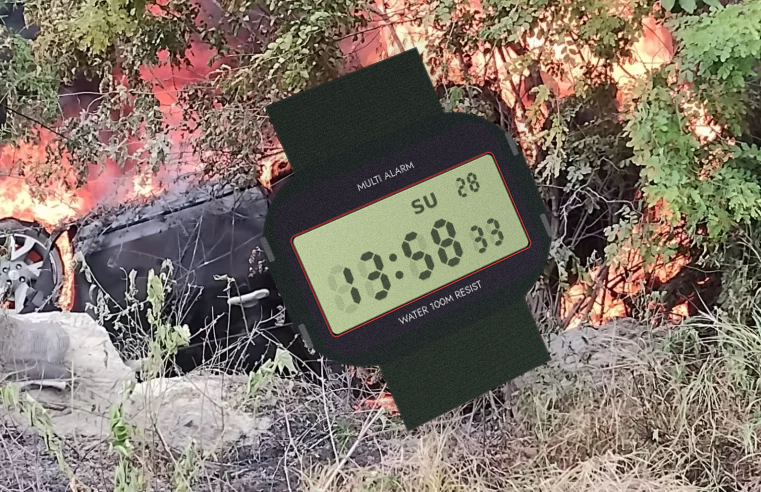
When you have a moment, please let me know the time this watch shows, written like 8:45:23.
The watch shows 13:58:33
